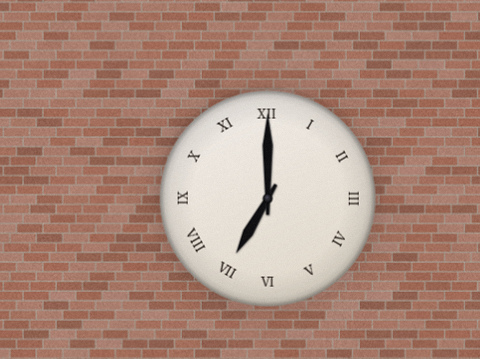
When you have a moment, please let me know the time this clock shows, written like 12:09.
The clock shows 7:00
